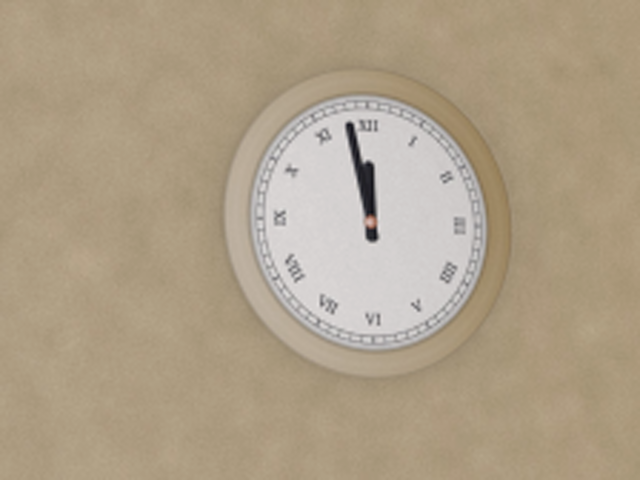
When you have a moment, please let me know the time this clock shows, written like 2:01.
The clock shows 11:58
